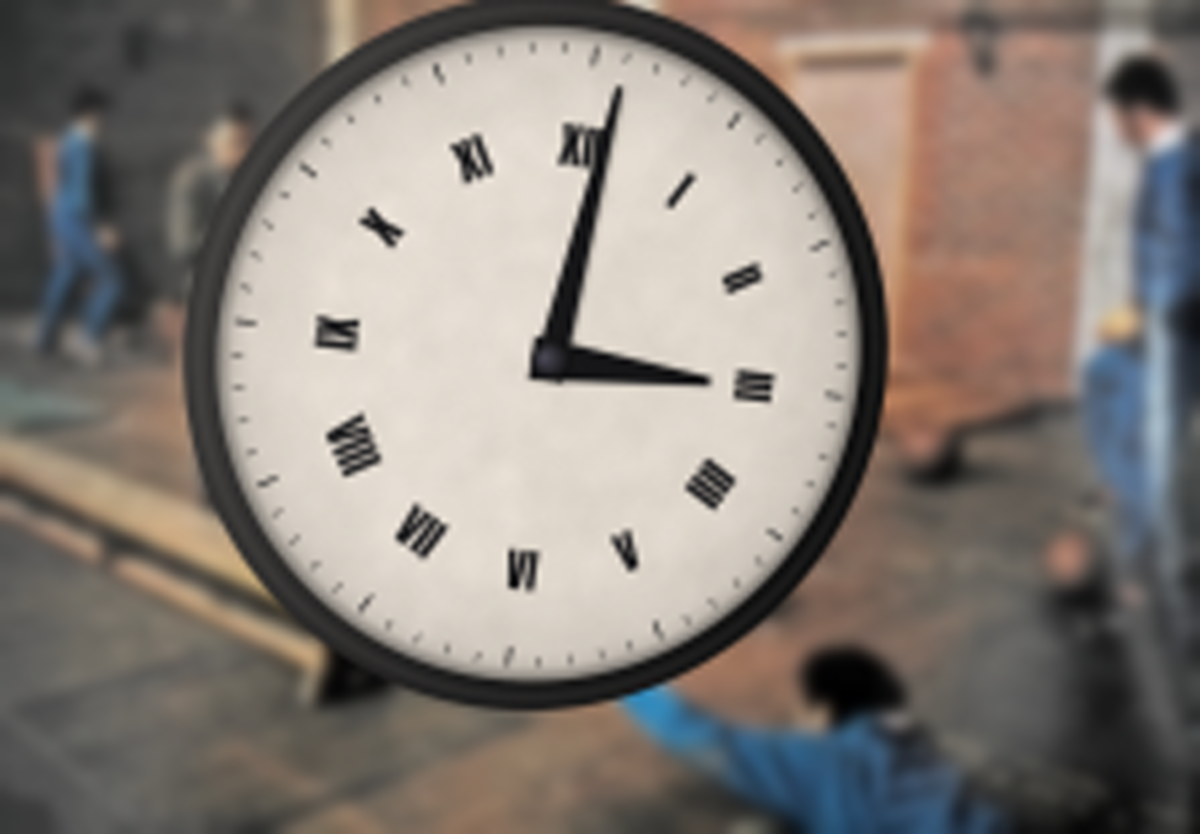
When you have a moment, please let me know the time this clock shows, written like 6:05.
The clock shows 3:01
